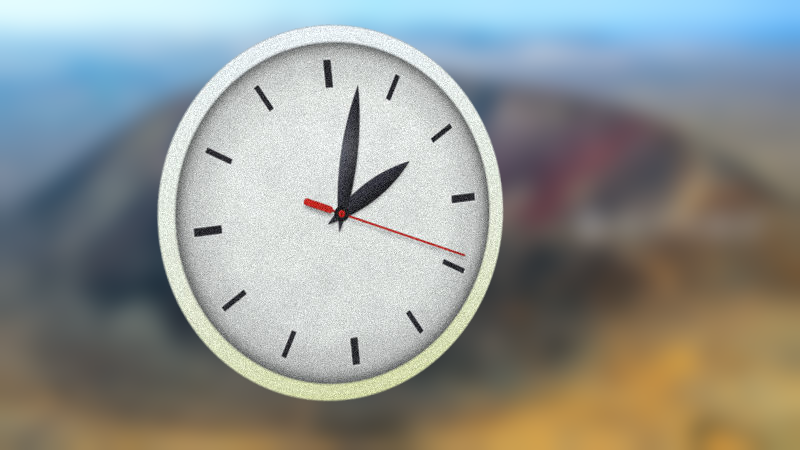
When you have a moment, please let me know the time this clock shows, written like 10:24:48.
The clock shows 2:02:19
